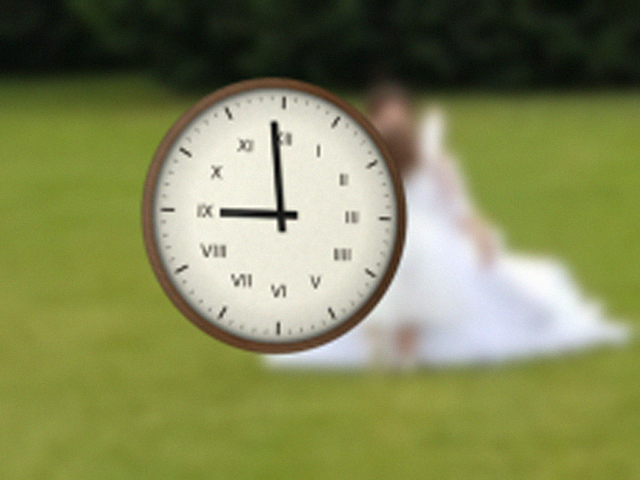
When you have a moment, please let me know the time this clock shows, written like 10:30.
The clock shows 8:59
